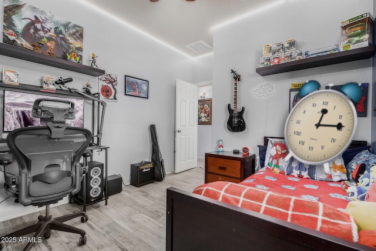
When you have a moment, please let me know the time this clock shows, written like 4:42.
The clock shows 12:14
